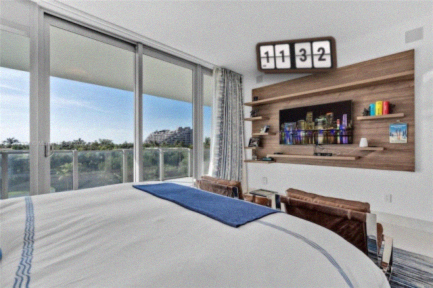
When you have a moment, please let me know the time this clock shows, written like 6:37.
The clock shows 11:32
